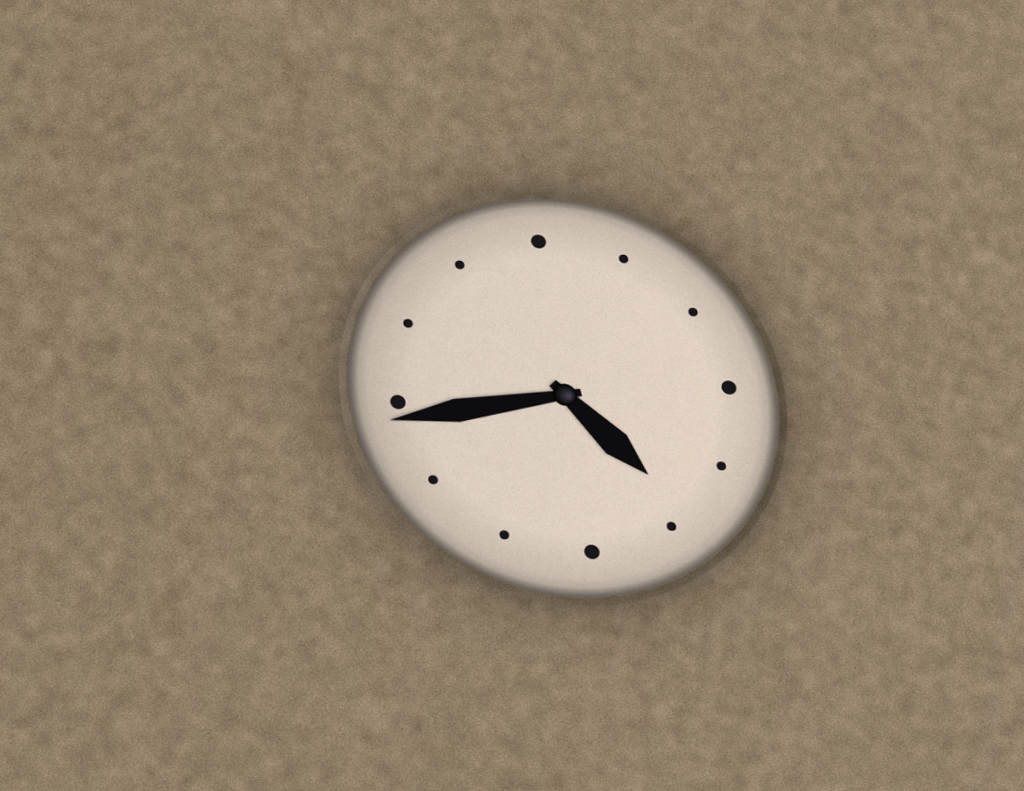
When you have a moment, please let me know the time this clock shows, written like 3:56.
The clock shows 4:44
